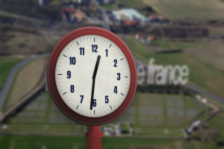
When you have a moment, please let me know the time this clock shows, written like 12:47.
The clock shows 12:31
